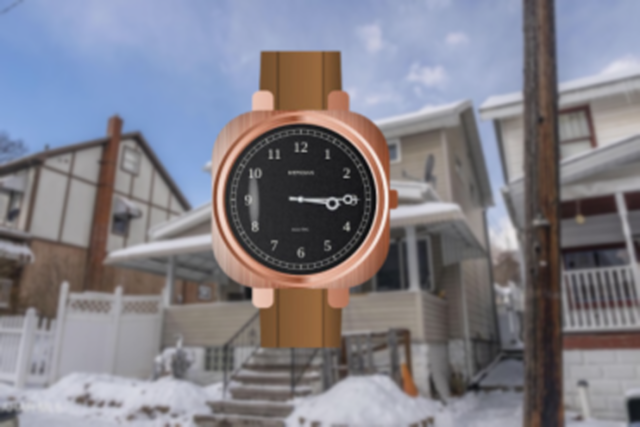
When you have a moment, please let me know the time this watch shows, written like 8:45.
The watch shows 3:15
